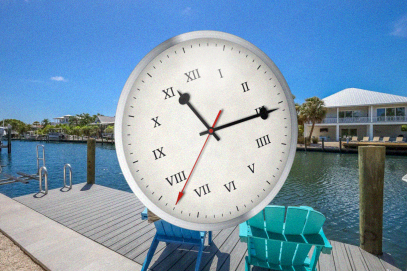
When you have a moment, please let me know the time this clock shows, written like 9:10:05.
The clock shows 11:15:38
